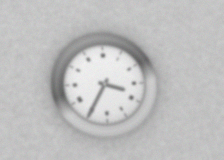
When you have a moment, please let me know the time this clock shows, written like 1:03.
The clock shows 3:35
